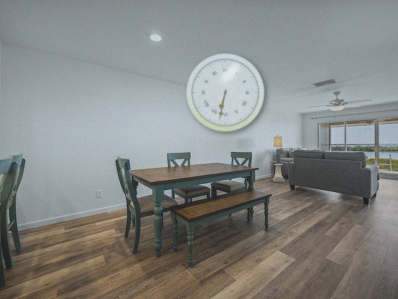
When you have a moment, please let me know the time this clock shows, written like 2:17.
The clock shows 6:32
